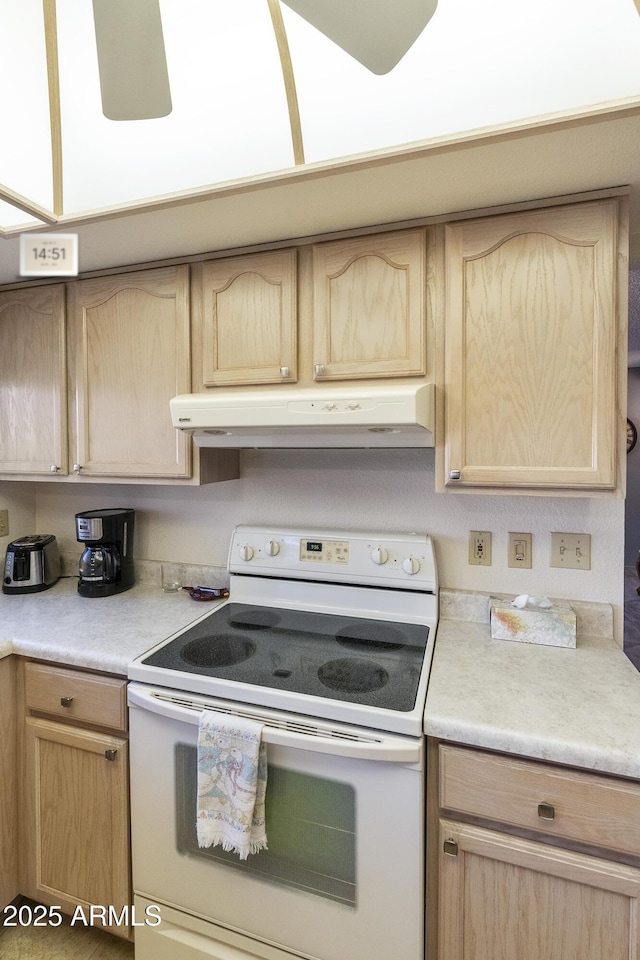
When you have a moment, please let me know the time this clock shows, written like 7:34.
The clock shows 14:51
